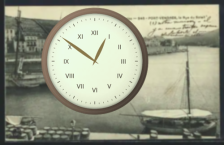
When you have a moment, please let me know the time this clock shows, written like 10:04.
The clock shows 12:51
